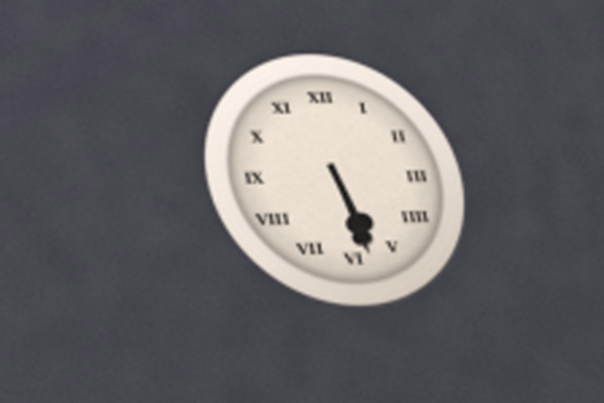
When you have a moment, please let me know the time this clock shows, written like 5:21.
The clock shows 5:28
